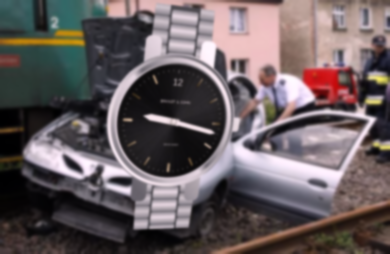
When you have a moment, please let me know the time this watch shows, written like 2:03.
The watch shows 9:17
